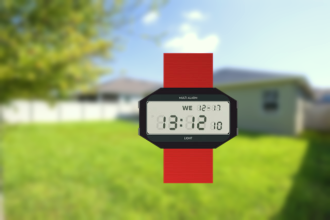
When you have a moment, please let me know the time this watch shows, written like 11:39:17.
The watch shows 13:12:10
